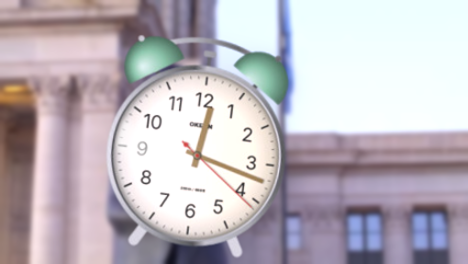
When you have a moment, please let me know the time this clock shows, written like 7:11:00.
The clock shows 12:17:21
